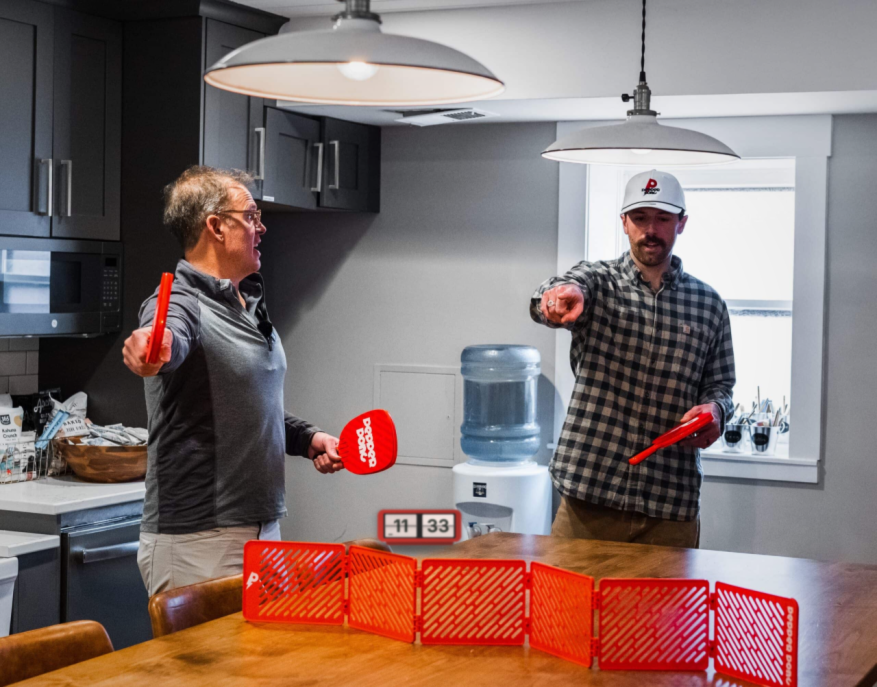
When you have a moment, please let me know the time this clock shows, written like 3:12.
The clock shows 11:33
